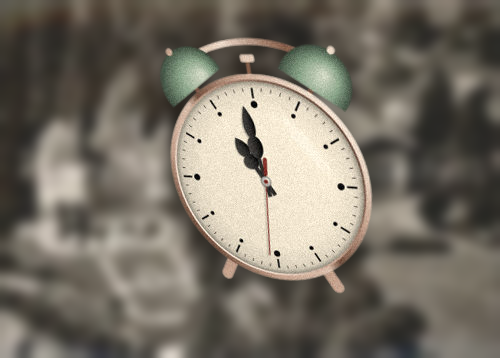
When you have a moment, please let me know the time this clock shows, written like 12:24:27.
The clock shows 10:58:31
